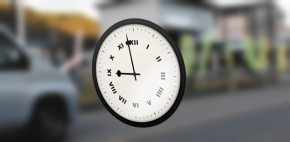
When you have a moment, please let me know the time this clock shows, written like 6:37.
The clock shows 8:58
